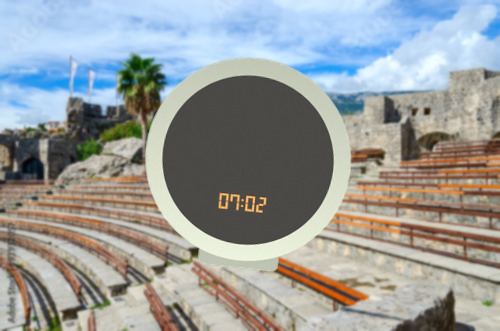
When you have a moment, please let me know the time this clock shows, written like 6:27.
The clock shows 7:02
